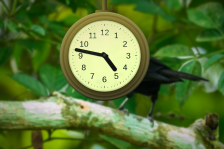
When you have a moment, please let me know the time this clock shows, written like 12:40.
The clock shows 4:47
